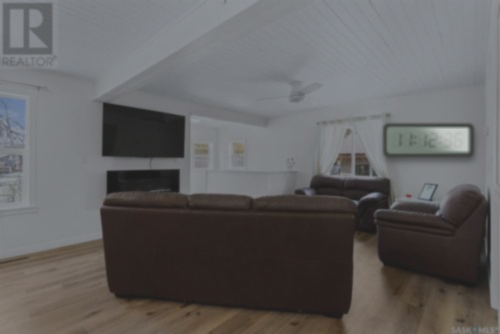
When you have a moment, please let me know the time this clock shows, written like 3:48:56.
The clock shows 11:12:36
